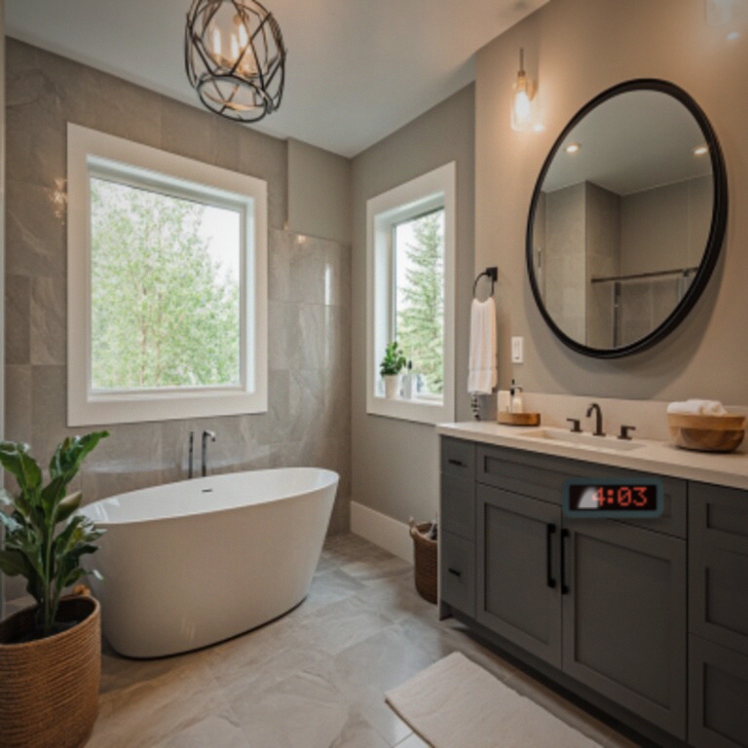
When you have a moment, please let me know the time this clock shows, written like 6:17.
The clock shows 4:03
